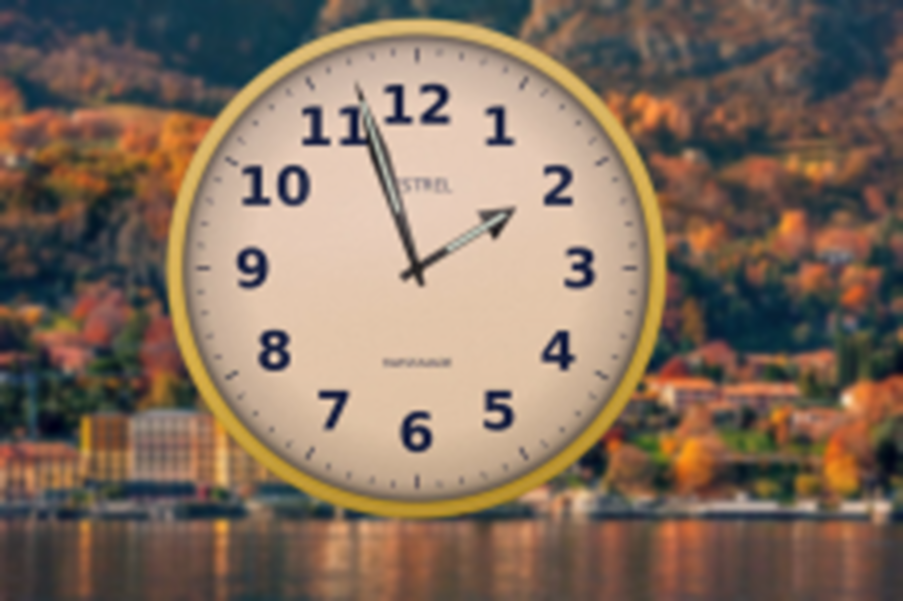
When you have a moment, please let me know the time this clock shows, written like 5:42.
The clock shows 1:57
